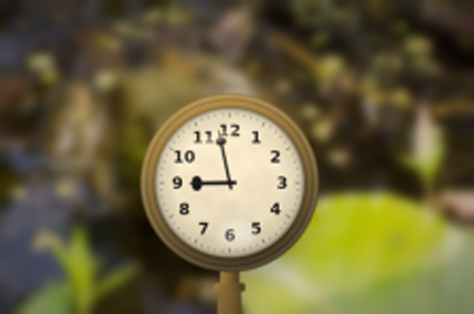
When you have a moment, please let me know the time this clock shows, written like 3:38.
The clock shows 8:58
